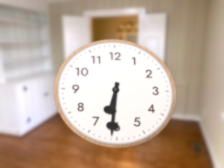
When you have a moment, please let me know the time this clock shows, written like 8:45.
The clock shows 6:31
